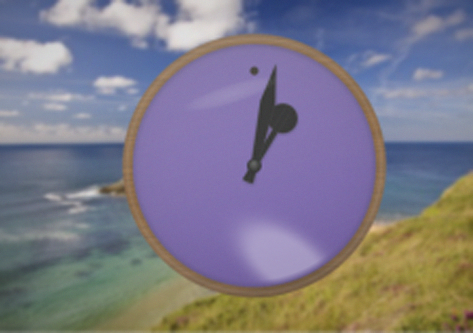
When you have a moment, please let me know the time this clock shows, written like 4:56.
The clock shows 1:02
